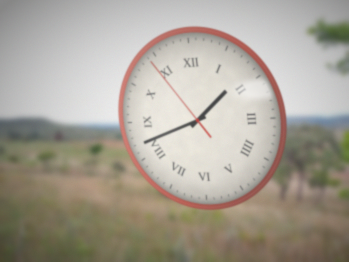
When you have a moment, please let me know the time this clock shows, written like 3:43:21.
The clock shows 1:41:54
